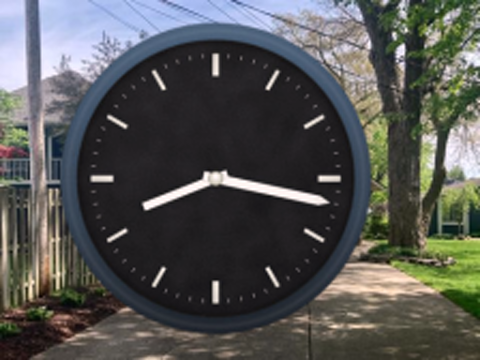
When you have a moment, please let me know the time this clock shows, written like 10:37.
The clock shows 8:17
